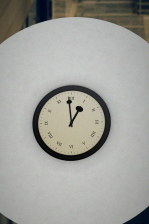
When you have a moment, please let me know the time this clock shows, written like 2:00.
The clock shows 12:59
